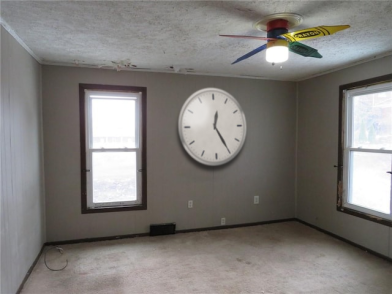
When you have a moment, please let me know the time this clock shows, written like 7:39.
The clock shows 12:25
